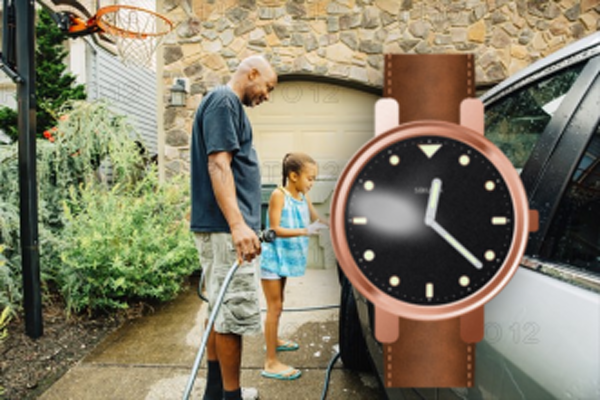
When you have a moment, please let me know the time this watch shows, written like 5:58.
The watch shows 12:22
